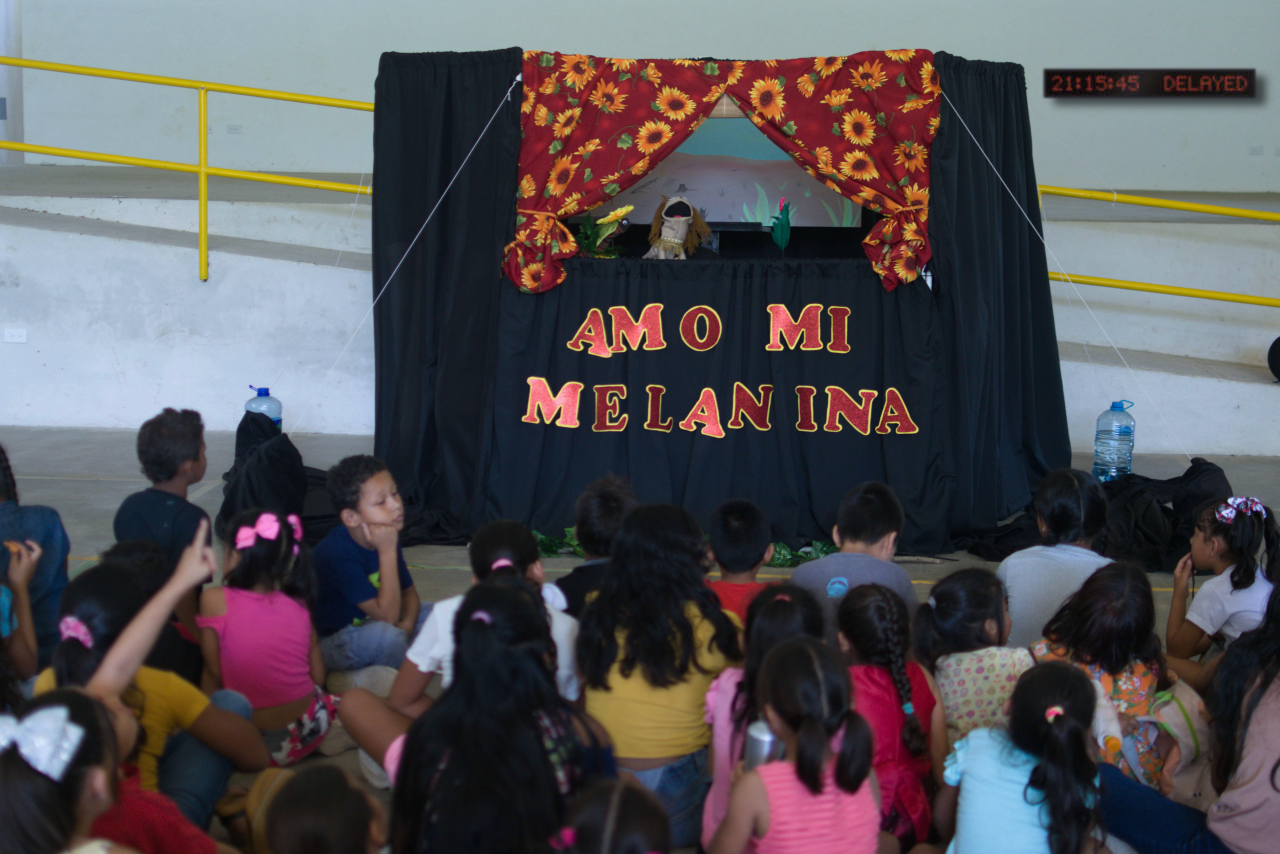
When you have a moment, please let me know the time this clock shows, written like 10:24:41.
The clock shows 21:15:45
